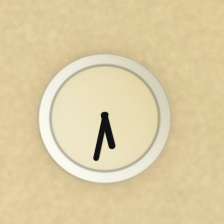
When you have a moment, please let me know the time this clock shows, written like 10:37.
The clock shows 5:32
